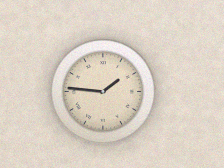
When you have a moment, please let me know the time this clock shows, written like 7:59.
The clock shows 1:46
